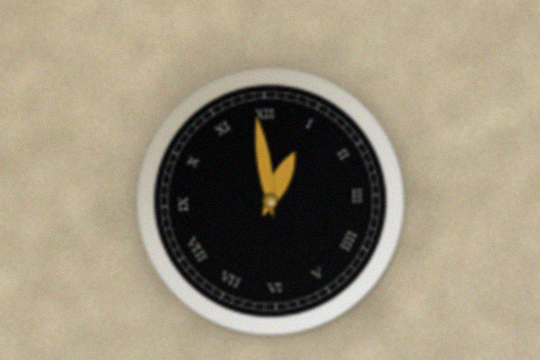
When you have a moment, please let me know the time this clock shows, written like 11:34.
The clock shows 12:59
